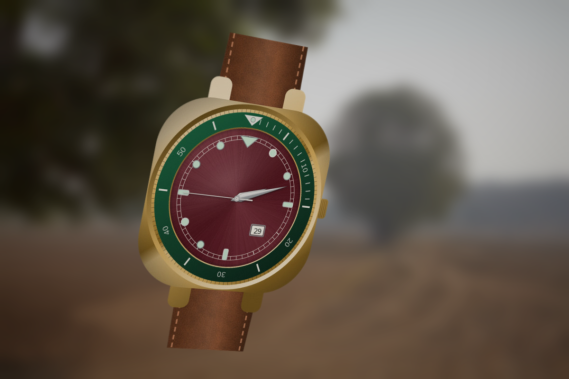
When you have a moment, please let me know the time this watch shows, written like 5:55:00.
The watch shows 2:11:45
